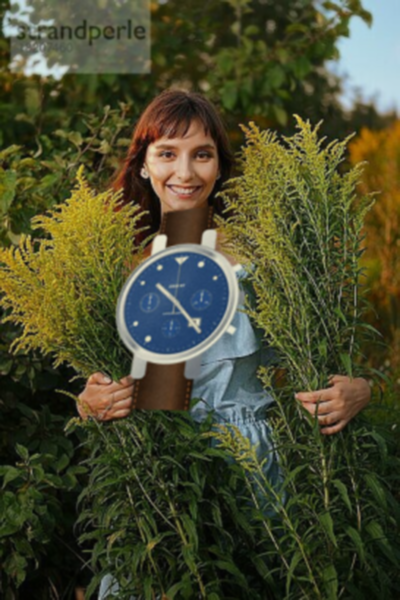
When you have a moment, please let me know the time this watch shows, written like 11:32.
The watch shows 10:23
